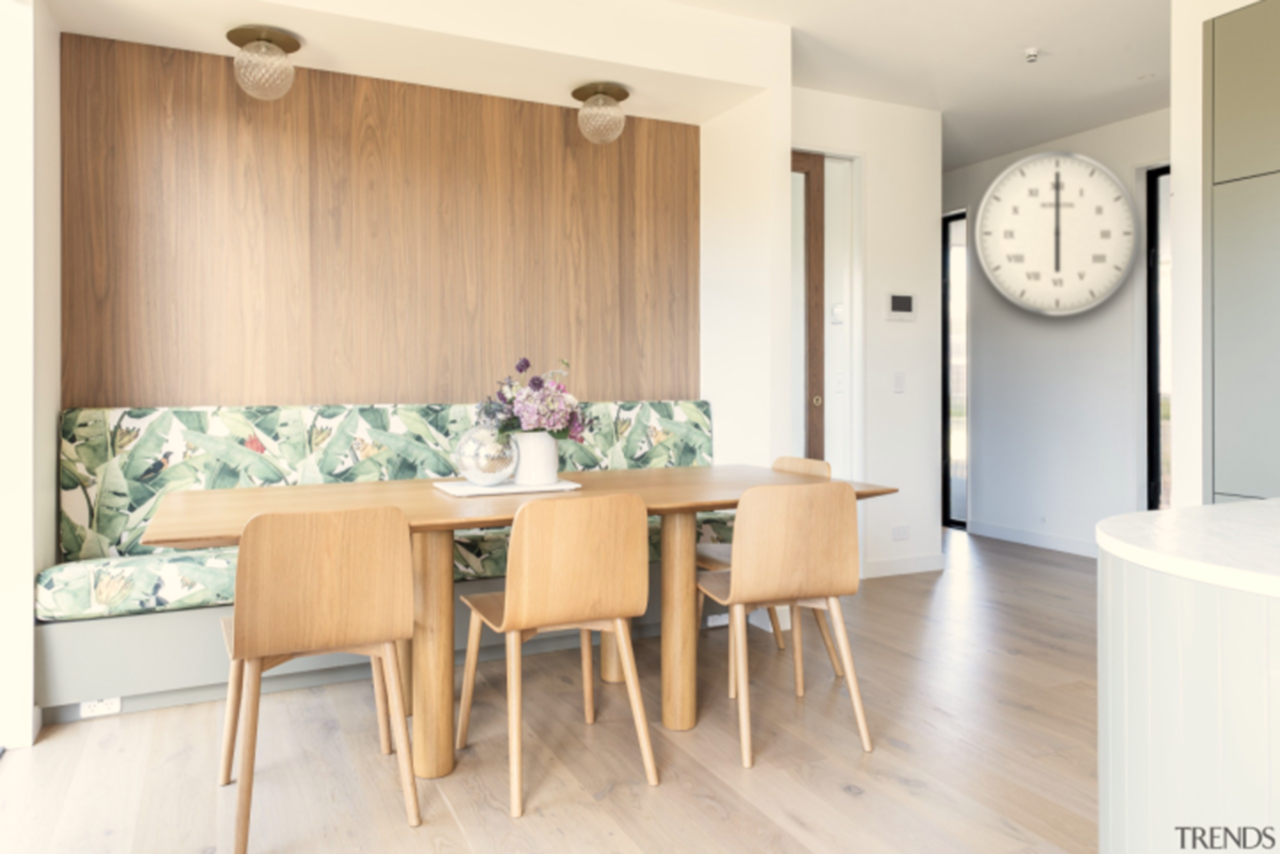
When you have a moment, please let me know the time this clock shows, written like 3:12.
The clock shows 6:00
